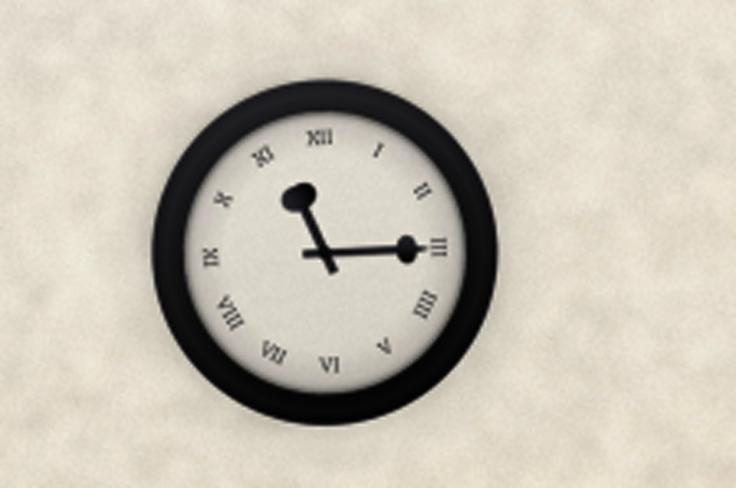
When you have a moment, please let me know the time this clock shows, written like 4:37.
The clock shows 11:15
